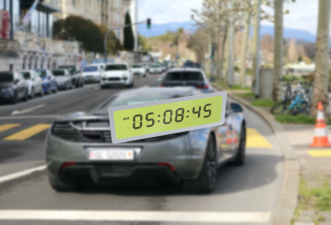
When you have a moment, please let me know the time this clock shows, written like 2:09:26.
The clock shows 5:08:45
